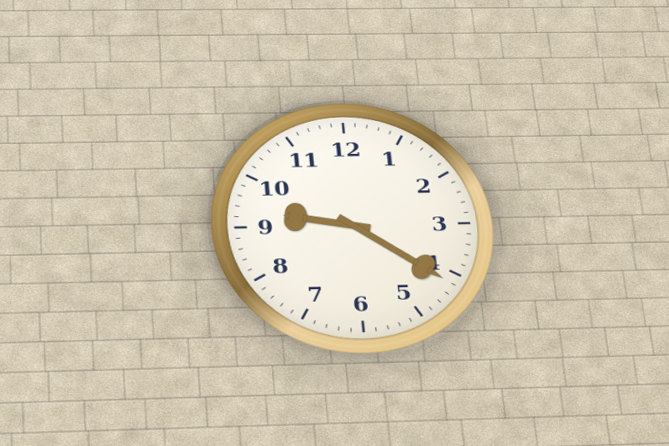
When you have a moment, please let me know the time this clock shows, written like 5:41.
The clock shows 9:21
